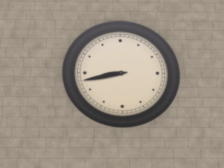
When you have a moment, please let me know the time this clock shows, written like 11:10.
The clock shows 8:43
